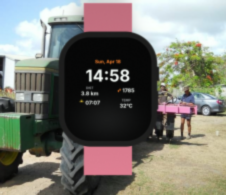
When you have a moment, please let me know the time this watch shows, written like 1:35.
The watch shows 14:58
